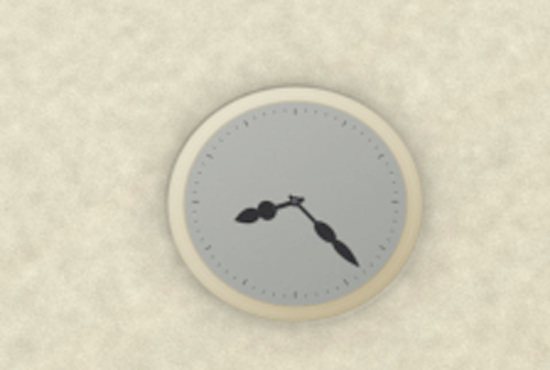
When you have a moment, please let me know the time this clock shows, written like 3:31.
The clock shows 8:23
